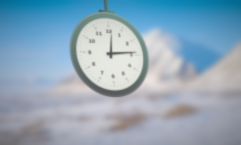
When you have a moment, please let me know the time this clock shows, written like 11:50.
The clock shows 12:14
